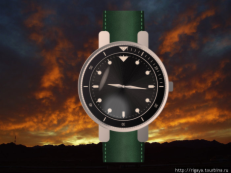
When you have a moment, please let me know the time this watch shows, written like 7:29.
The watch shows 9:16
